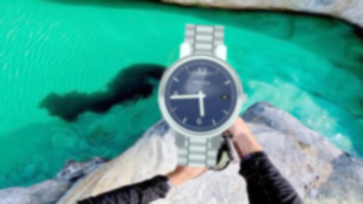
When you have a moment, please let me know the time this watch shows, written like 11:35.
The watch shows 5:44
